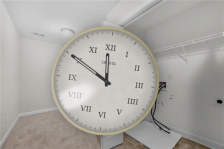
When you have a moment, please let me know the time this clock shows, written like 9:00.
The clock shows 11:50
